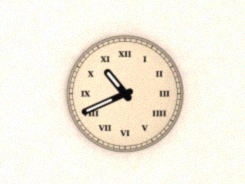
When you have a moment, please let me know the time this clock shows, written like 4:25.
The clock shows 10:41
